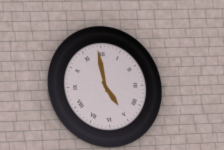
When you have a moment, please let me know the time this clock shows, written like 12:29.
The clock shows 4:59
